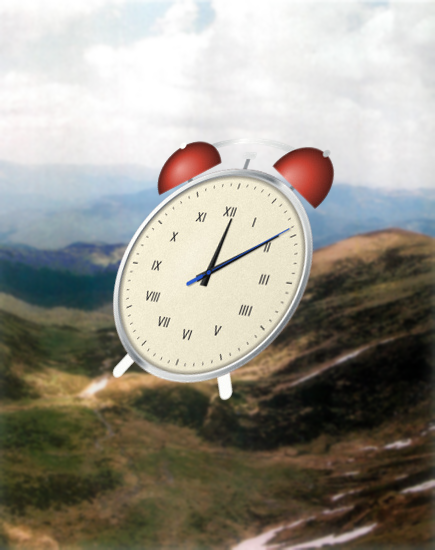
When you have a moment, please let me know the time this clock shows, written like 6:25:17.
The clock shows 12:09:09
